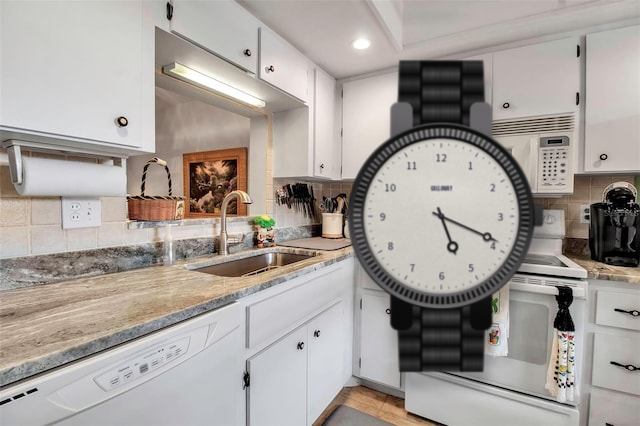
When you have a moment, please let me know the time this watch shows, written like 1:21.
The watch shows 5:19
